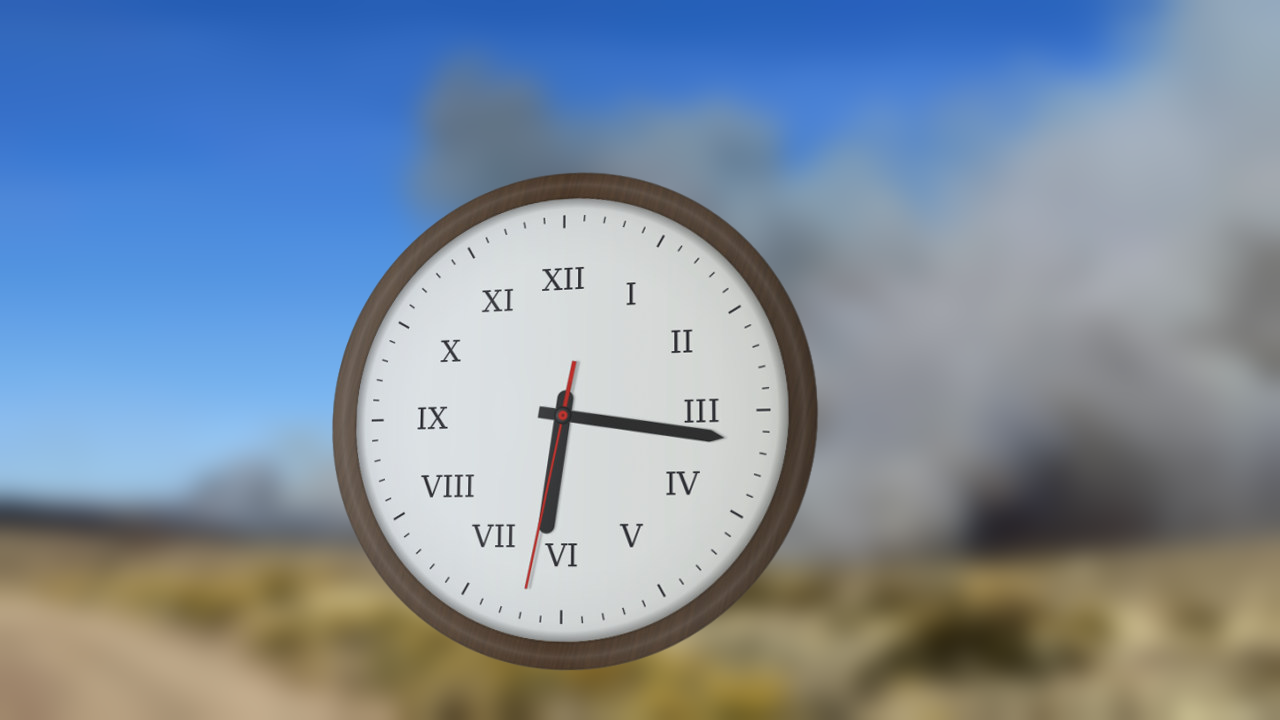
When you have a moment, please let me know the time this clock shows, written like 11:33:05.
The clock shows 6:16:32
